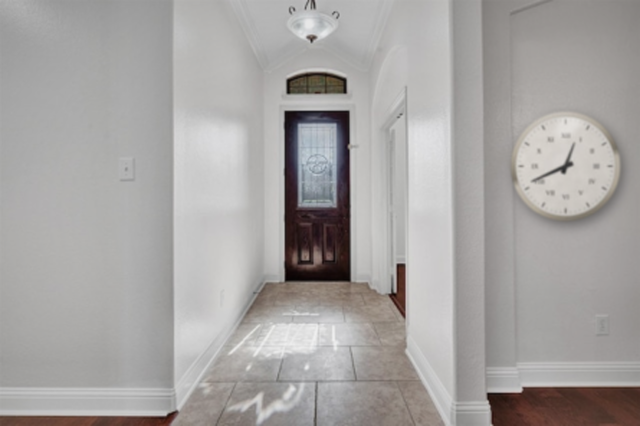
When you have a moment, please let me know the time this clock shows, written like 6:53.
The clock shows 12:41
